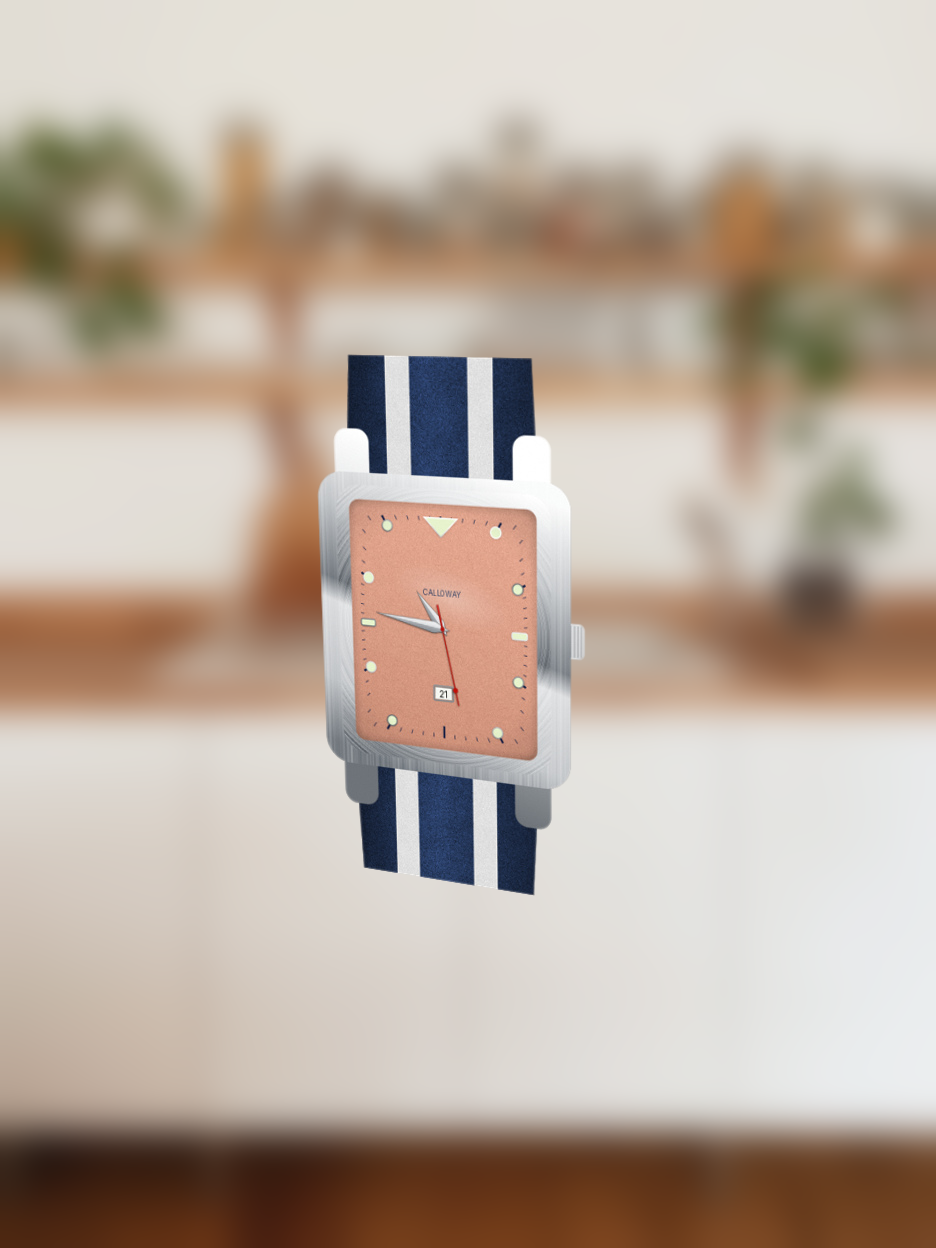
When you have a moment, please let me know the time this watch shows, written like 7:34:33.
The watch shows 10:46:28
